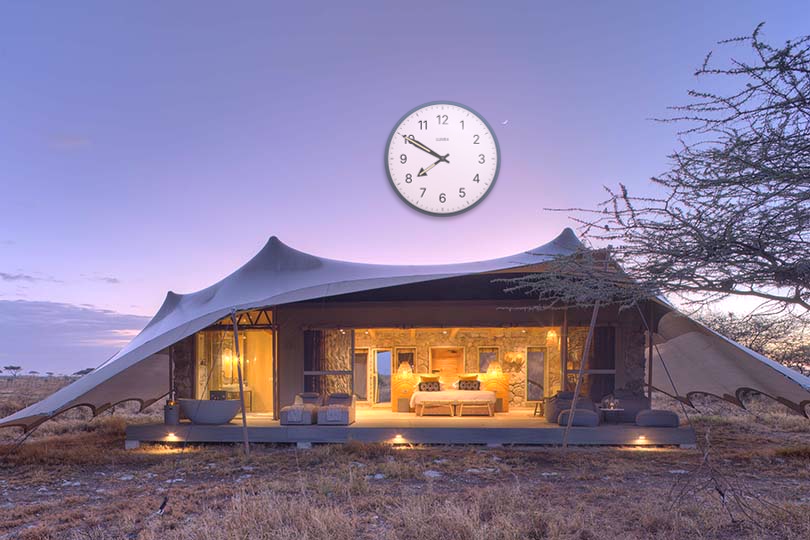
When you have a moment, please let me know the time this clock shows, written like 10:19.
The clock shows 7:50
